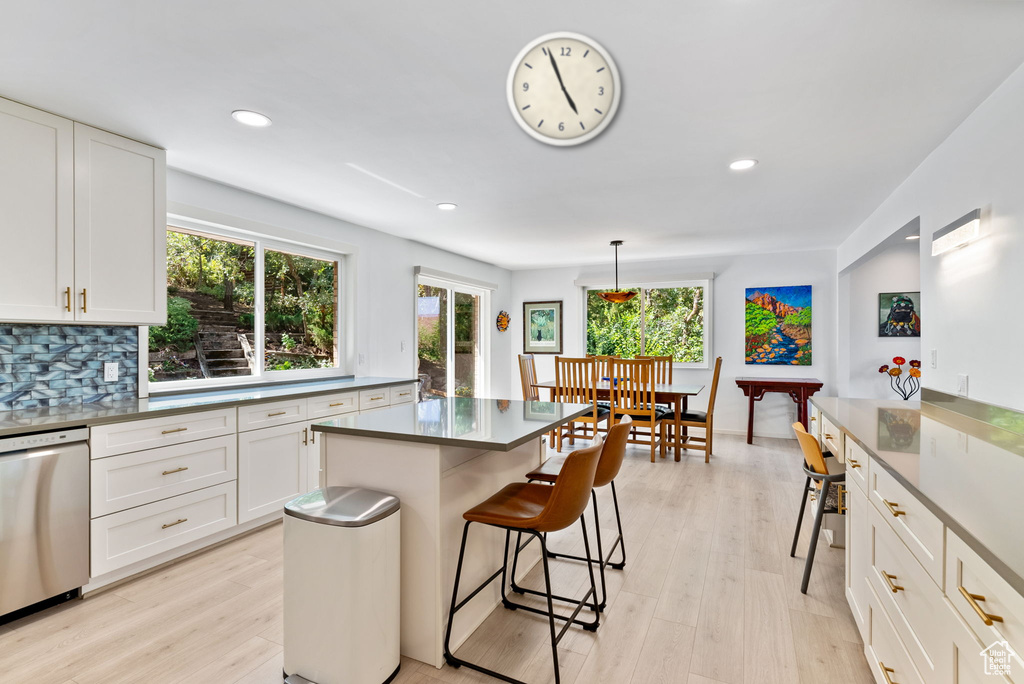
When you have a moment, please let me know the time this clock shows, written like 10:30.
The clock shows 4:56
